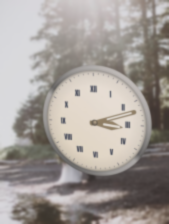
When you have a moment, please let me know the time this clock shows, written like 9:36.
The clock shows 3:12
